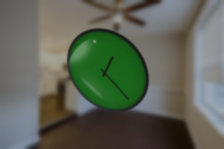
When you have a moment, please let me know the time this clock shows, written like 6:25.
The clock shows 1:25
